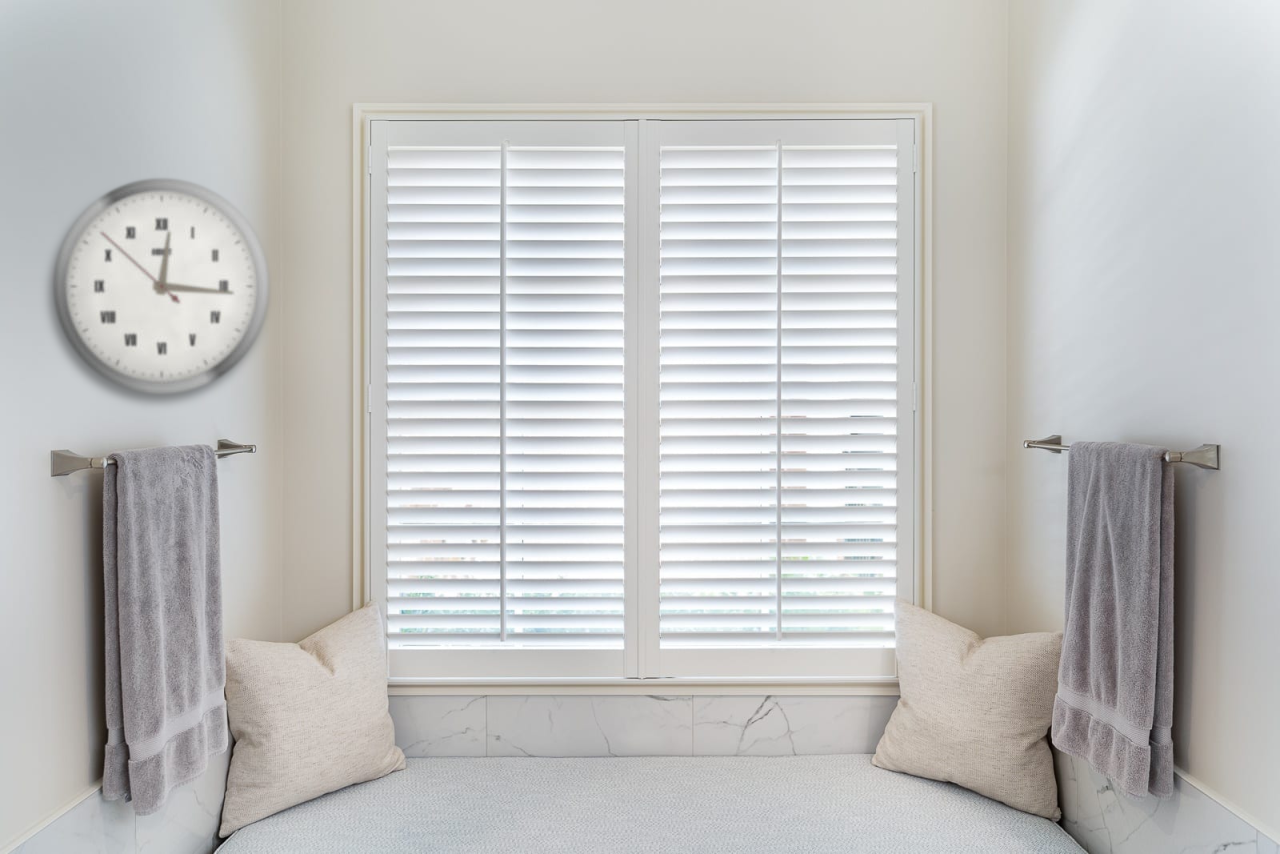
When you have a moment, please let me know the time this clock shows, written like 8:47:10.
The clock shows 12:15:52
